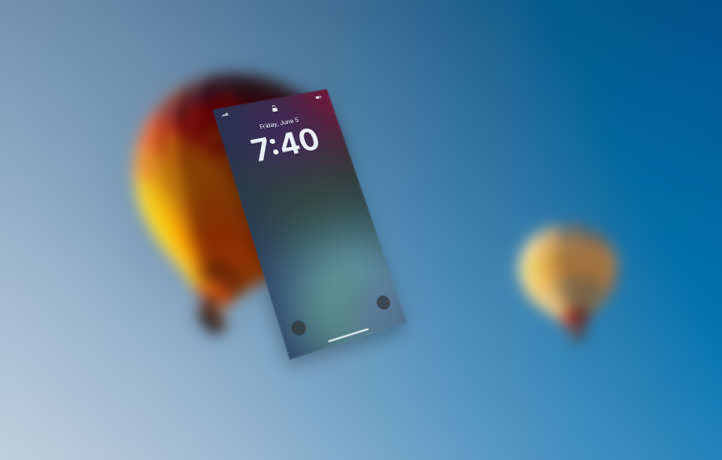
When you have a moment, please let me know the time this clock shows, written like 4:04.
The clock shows 7:40
